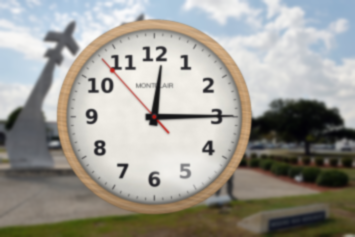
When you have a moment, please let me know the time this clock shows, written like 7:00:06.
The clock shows 12:14:53
